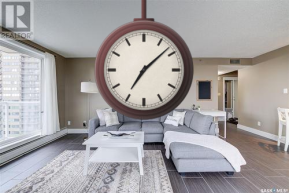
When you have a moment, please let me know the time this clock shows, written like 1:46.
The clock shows 7:08
